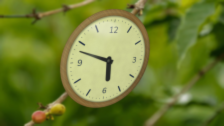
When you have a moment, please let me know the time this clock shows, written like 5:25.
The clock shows 5:48
